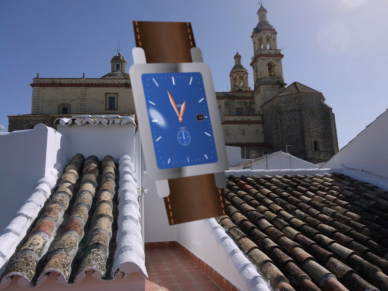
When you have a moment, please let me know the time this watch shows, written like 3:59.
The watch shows 12:57
